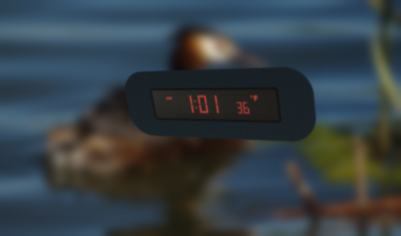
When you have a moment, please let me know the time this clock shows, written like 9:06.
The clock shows 1:01
